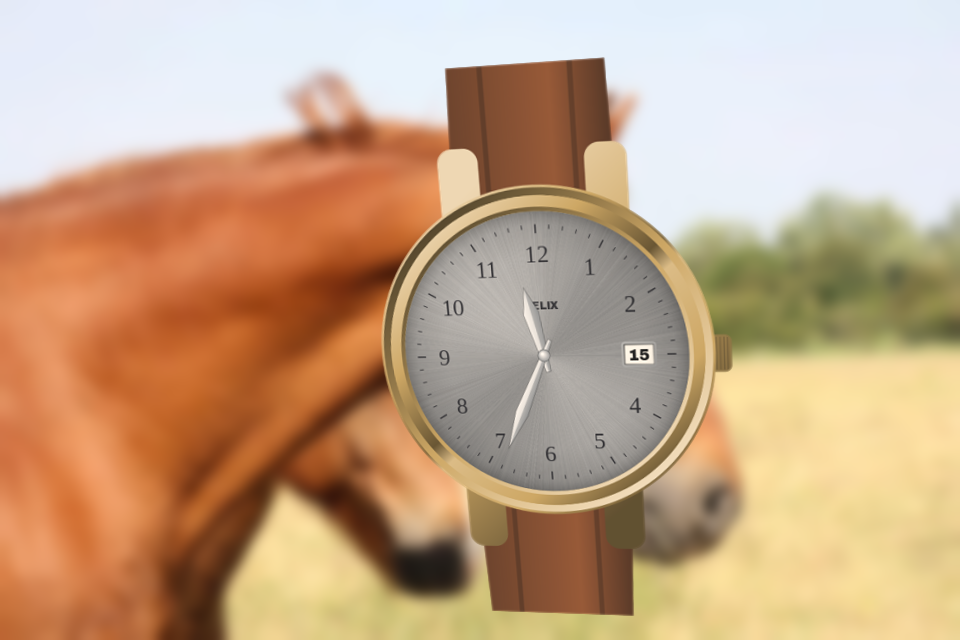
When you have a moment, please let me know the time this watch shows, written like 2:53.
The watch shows 11:34
